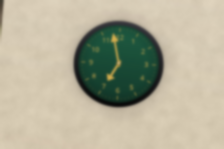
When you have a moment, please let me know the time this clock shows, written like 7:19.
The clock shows 6:58
